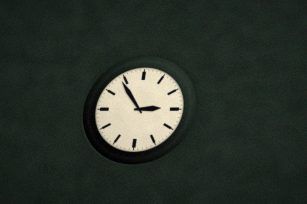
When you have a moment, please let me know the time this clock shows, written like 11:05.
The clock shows 2:54
